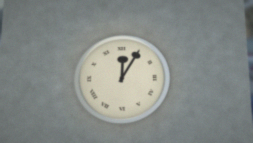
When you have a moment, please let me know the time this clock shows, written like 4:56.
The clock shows 12:05
